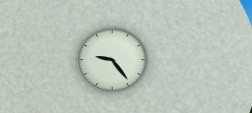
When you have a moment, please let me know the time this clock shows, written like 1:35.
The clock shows 9:24
